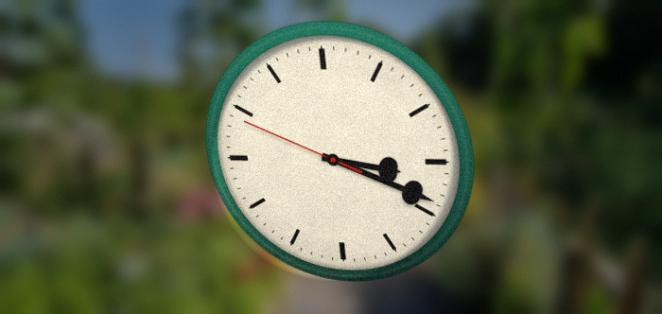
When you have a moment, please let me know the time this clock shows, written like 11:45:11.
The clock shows 3:18:49
